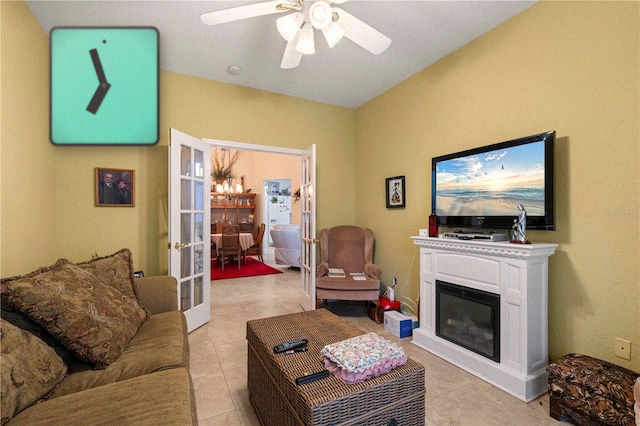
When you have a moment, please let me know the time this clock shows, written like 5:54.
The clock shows 6:57
